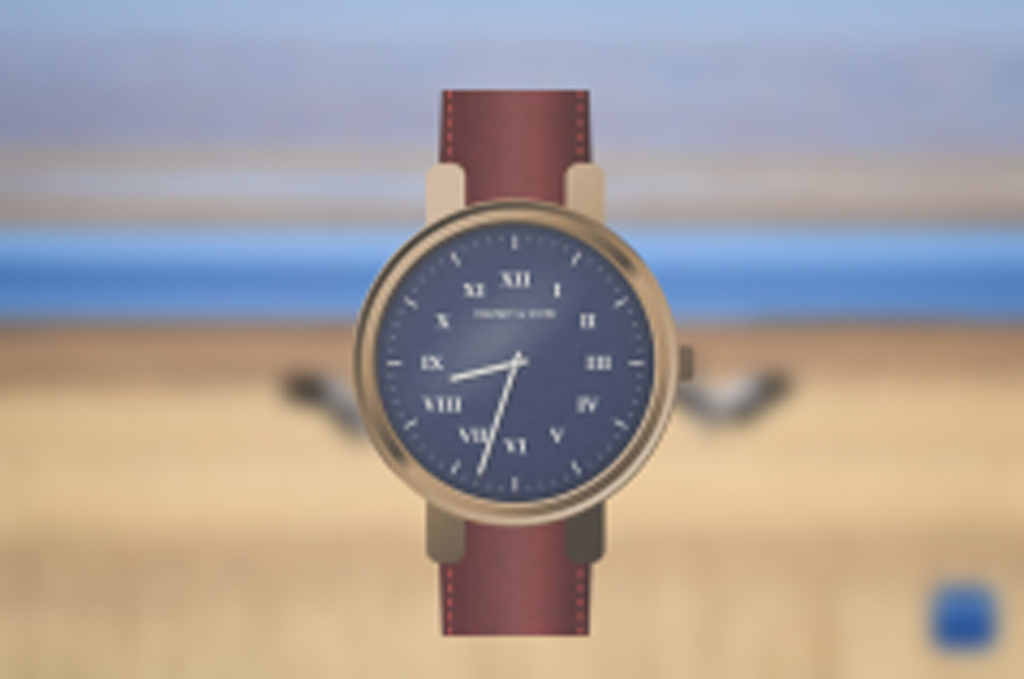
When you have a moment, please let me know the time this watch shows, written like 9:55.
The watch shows 8:33
